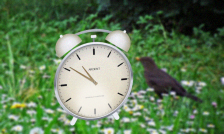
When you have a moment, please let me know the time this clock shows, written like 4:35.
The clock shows 10:51
